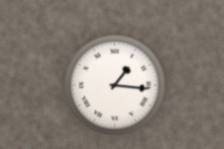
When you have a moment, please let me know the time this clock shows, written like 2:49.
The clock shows 1:16
